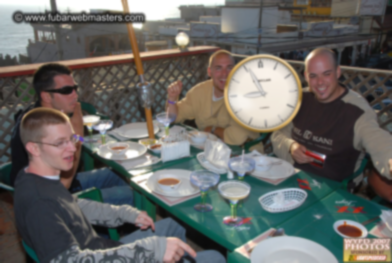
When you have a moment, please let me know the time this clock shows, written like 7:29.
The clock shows 8:56
